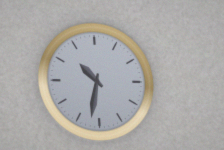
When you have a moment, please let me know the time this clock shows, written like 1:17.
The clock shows 10:32
